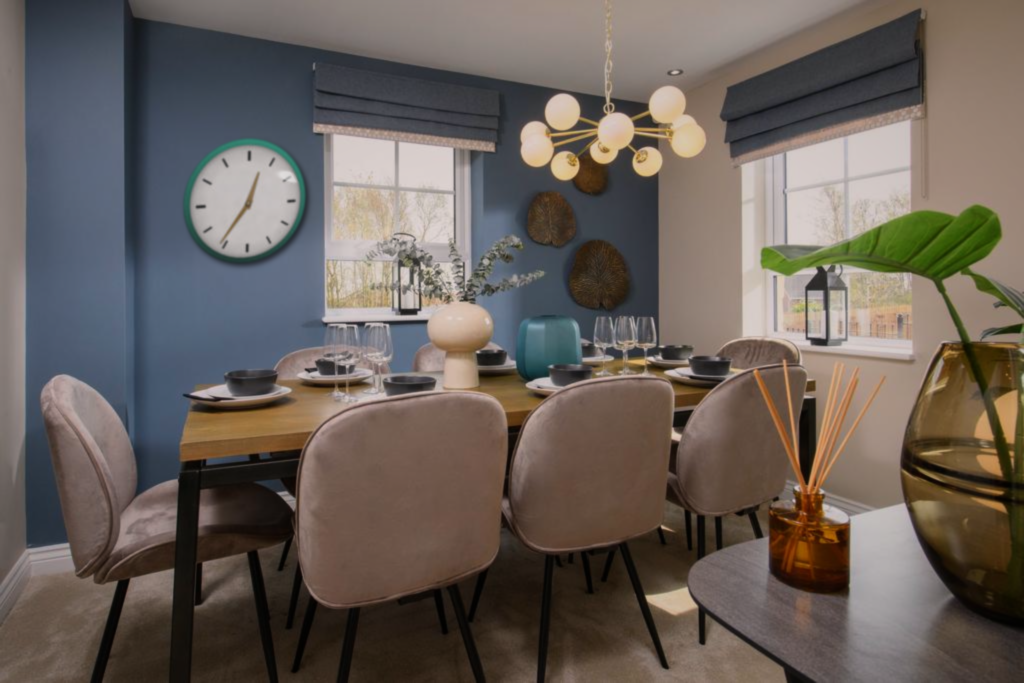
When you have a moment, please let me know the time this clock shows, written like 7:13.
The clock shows 12:36
